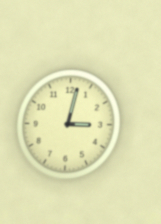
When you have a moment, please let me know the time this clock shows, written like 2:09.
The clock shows 3:02
